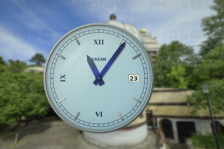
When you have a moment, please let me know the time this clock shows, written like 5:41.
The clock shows 11:06
